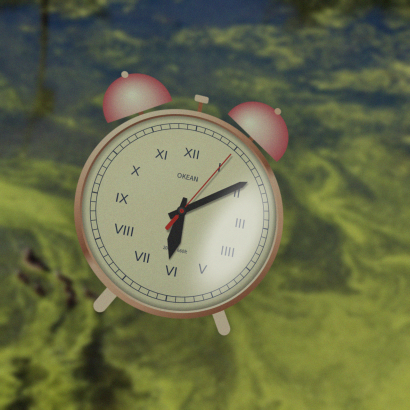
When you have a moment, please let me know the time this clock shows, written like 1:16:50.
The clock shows 6:09:05
